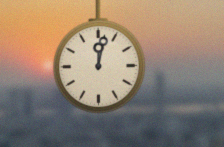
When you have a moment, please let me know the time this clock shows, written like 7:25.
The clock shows 12:02
